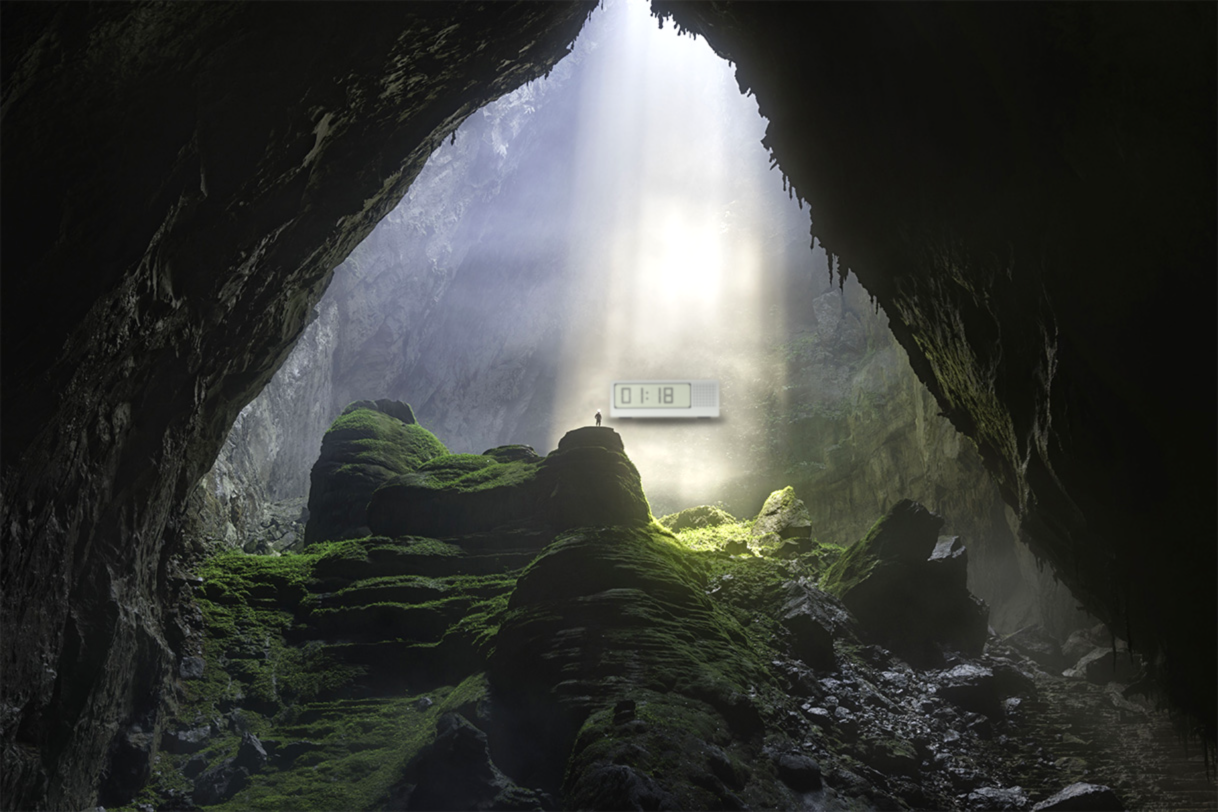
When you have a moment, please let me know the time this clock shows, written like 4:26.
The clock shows 1:18
